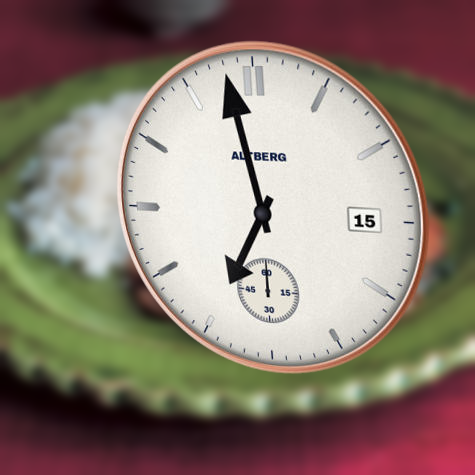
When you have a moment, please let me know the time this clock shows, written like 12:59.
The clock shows 6:58
